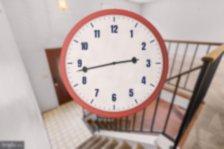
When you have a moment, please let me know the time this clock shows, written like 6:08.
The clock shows 2:43
